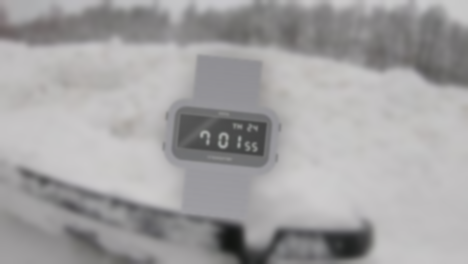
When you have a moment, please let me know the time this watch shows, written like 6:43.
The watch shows 7:01
